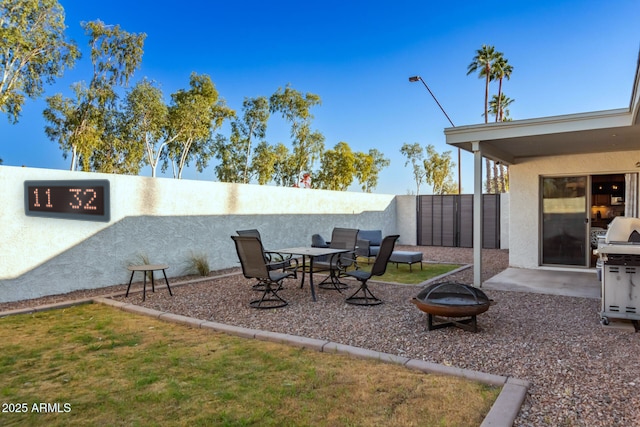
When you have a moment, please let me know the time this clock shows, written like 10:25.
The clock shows 11:32
